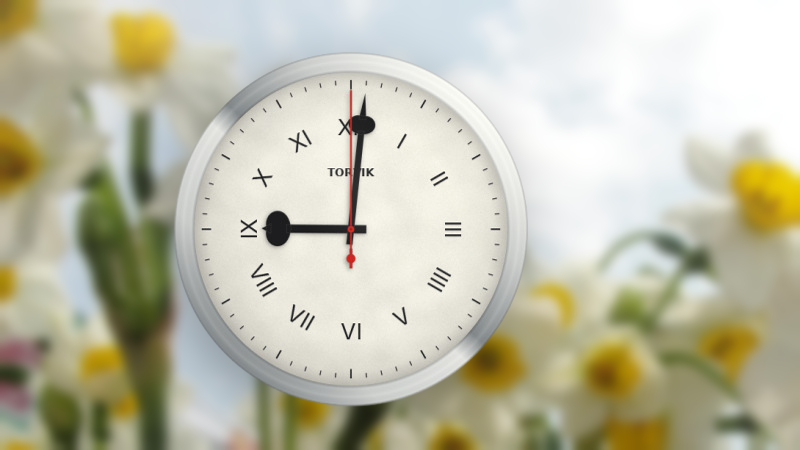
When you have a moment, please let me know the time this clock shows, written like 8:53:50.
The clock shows 9:01:00
